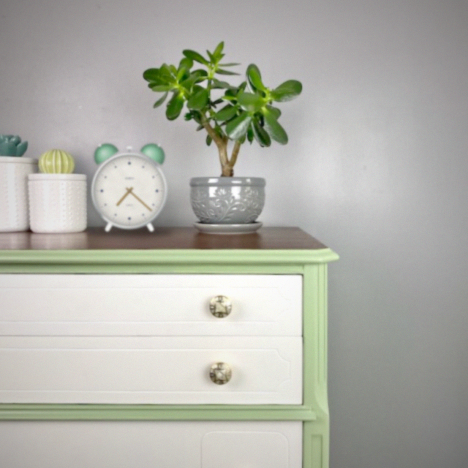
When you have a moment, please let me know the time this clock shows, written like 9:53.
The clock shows 7:22
